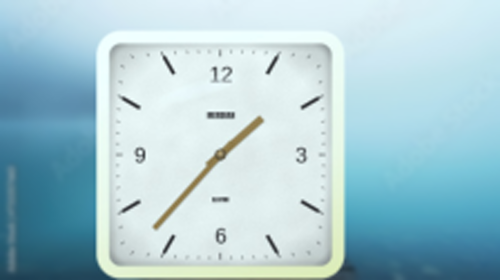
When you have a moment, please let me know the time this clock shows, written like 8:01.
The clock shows 1:37
